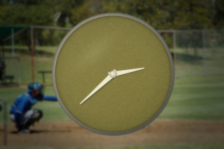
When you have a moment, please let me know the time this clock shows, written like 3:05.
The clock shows 2:38
